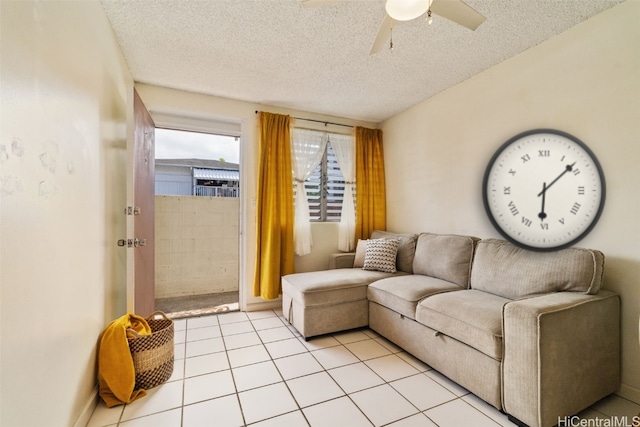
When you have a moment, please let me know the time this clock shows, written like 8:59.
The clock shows 6:08
